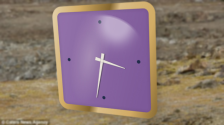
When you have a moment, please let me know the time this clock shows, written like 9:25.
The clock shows 3:32
